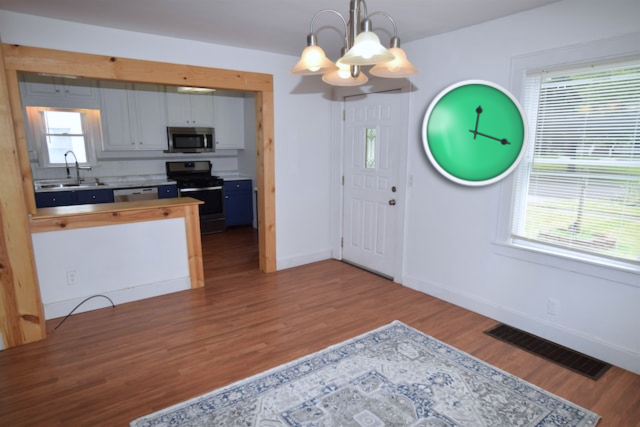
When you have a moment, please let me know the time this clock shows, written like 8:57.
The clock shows 12:18
